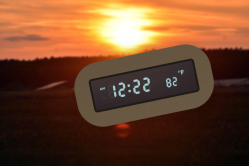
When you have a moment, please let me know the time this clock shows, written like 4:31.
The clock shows 12:22
